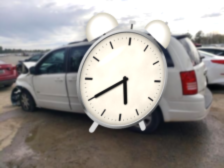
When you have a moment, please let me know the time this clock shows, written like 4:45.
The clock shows 5:40
